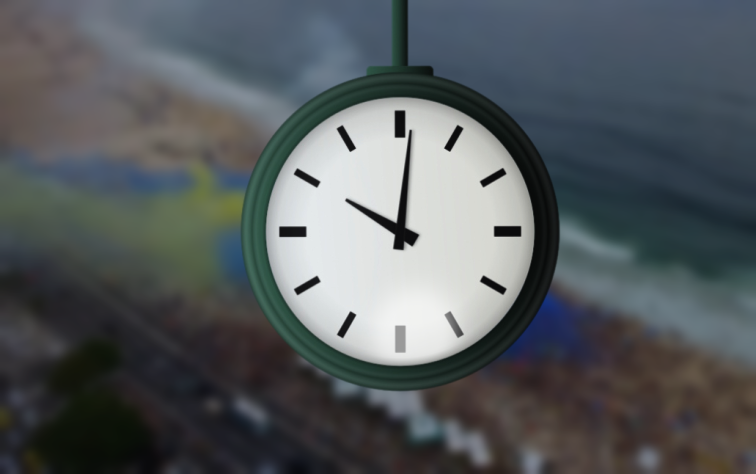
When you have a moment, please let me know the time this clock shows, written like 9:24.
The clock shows 10:01
